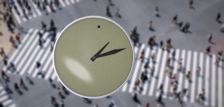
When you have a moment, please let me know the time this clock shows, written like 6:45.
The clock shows 1:11
